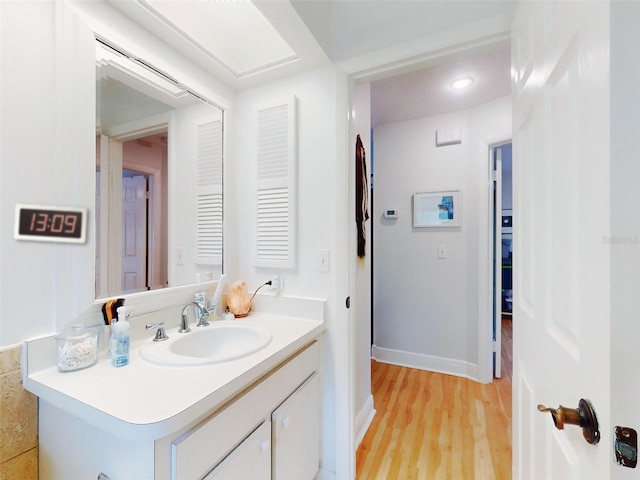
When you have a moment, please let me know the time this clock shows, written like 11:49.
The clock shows 13:09
